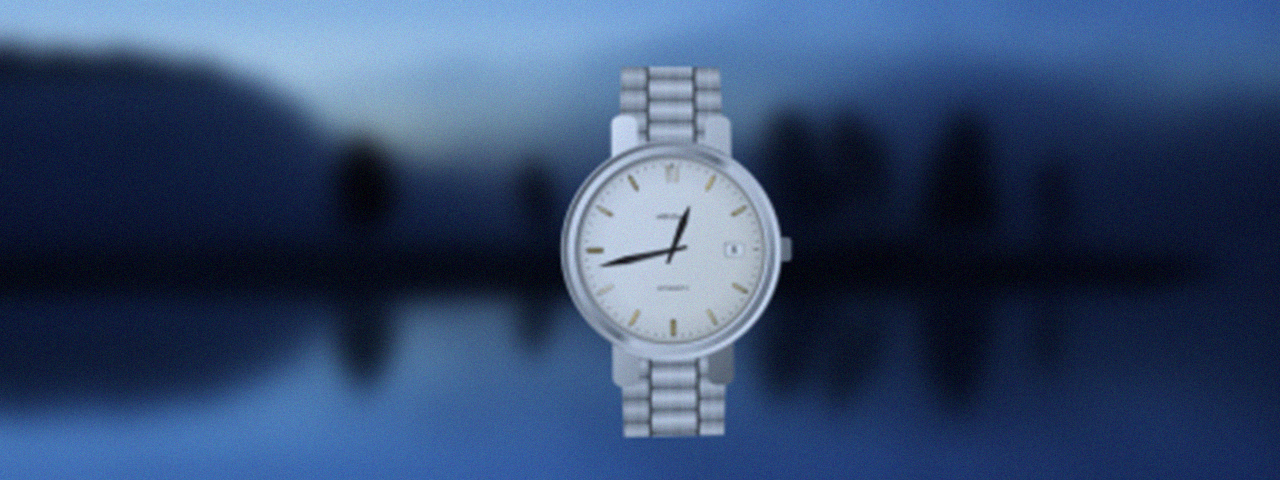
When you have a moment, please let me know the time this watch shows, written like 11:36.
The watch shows 12:43
